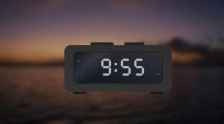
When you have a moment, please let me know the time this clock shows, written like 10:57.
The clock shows 9:55
